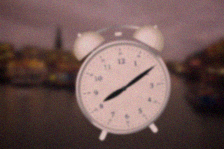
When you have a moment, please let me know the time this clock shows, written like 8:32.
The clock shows 8:10
